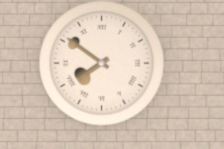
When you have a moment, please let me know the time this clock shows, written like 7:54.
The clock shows 7:51
